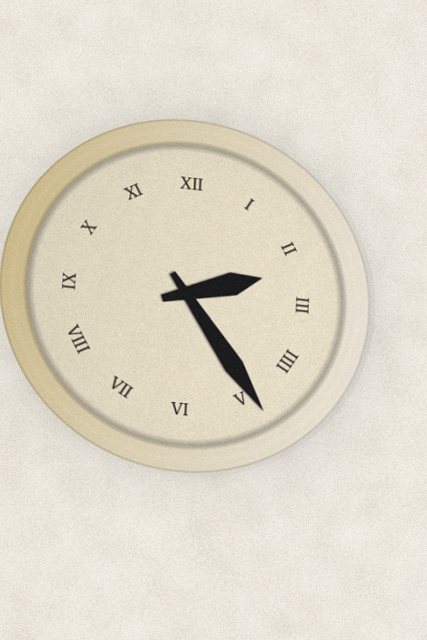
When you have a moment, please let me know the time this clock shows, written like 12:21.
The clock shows 2:24
